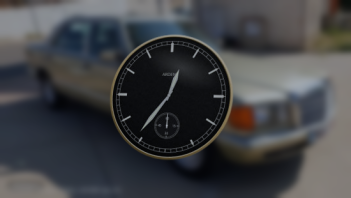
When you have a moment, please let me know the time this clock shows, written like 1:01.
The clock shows 12:36
